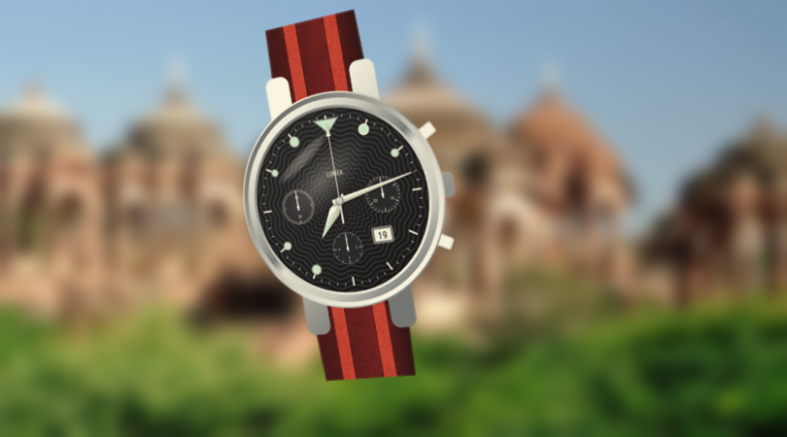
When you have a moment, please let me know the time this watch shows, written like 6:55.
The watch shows 7:13
